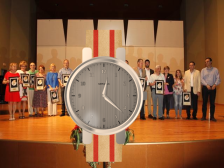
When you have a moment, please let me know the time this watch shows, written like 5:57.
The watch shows 12:22
